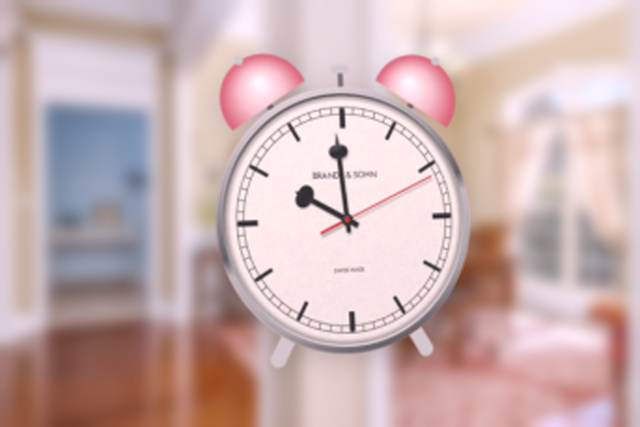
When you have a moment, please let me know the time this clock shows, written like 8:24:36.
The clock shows 9:59:11
